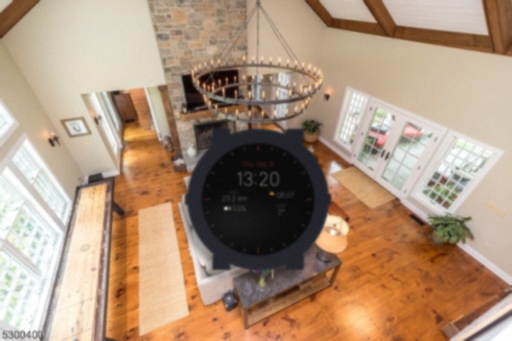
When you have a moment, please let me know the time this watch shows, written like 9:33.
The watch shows 13:20
